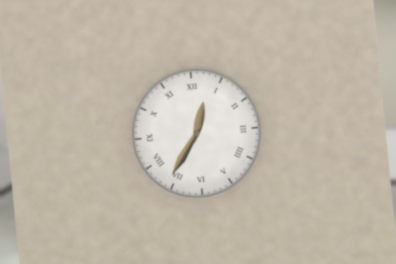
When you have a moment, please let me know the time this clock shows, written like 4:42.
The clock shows 12:36
